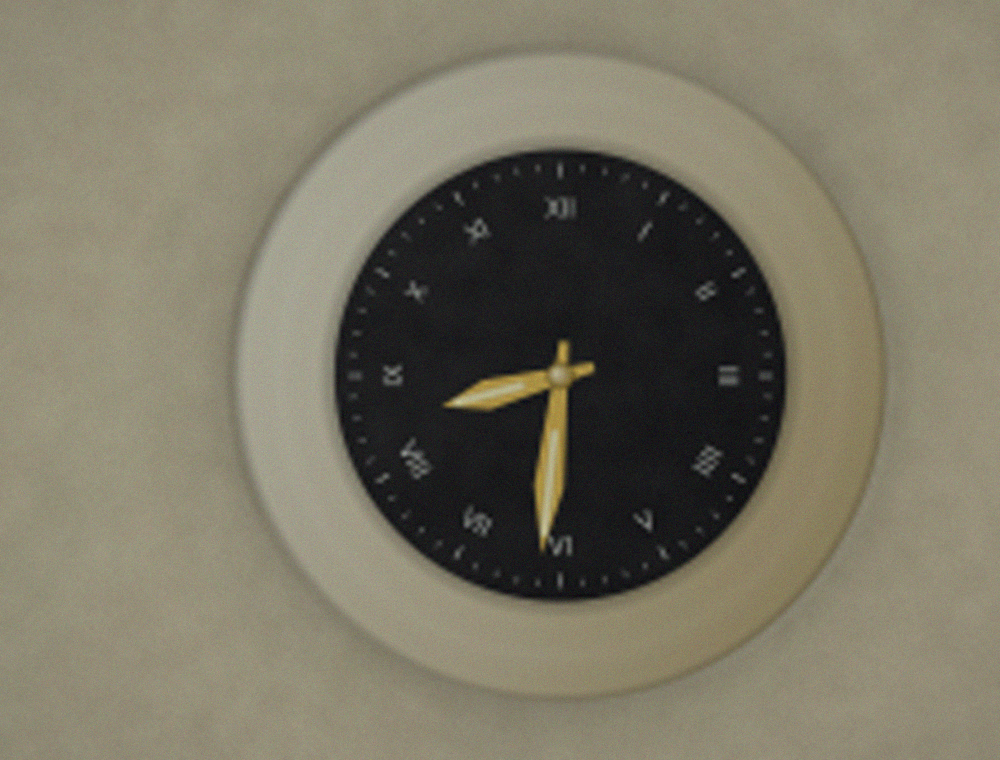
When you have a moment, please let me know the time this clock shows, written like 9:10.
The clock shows 8:31
